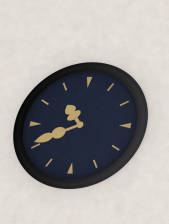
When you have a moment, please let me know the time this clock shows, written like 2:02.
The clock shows 10:41
